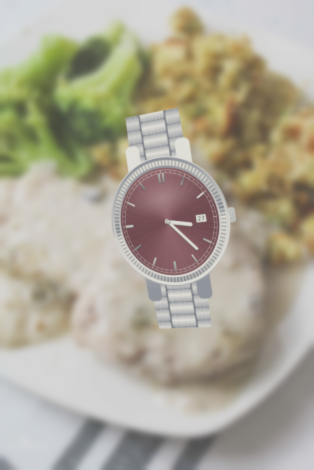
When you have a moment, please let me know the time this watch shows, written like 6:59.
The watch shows 3:23
